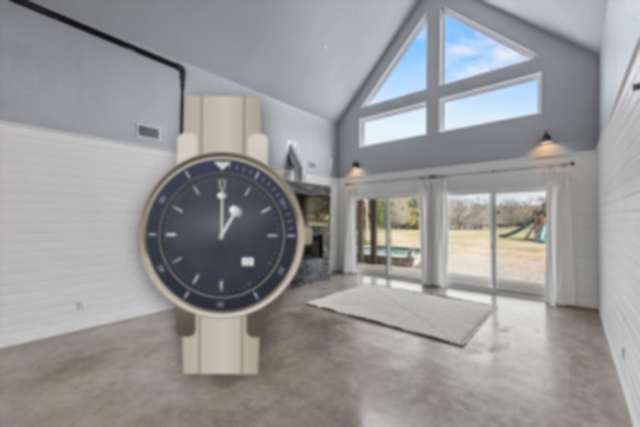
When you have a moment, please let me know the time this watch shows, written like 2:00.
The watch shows 1:00
